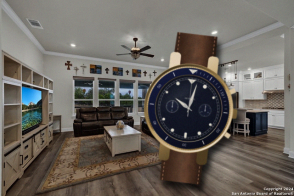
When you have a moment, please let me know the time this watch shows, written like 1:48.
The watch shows 10:02
